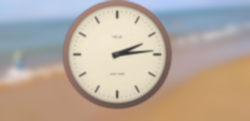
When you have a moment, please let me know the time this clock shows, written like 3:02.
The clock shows 2:14
